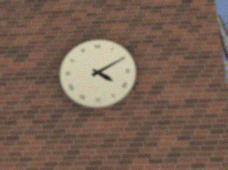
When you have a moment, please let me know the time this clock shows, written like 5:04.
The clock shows 4:10
